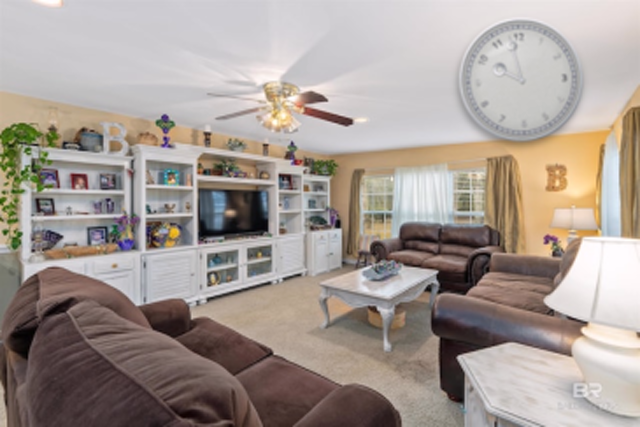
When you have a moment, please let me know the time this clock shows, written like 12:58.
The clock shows 9:58
